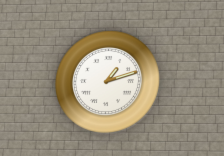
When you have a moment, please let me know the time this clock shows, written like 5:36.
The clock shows 1:12
